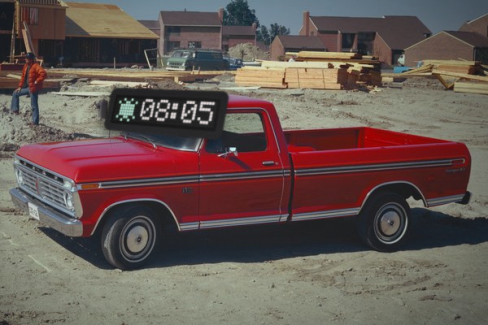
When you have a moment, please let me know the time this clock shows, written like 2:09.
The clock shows 8:05
